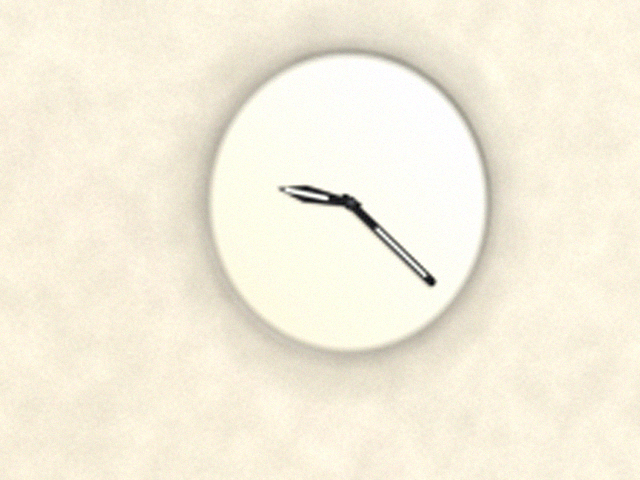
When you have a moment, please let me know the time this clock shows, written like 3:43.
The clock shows 9:22
